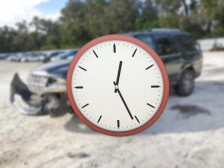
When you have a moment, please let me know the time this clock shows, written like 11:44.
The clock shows 12:26
